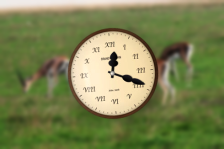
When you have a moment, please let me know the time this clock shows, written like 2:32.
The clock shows 12:19
